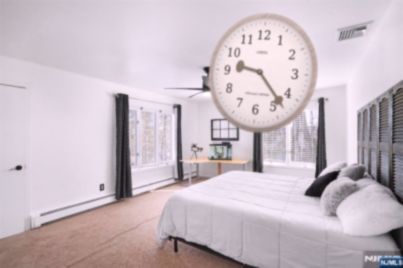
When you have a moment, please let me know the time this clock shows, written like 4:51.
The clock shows 9:23
